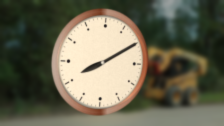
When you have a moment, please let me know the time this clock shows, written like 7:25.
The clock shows 8:10
